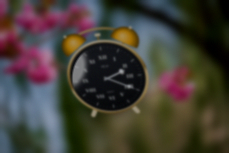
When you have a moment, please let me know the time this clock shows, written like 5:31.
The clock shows 2:20
